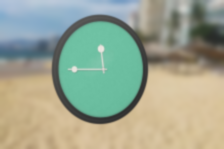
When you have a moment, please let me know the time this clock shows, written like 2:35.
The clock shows 11:45
